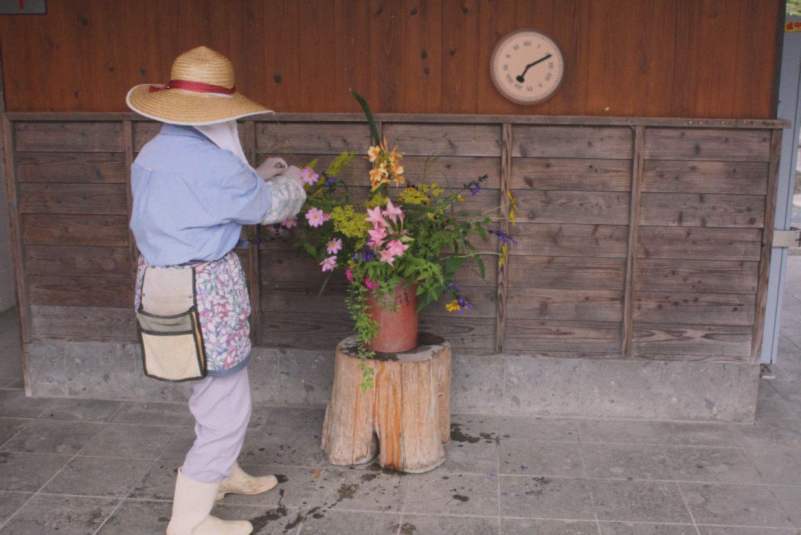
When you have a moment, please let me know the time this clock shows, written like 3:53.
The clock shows 7:11
